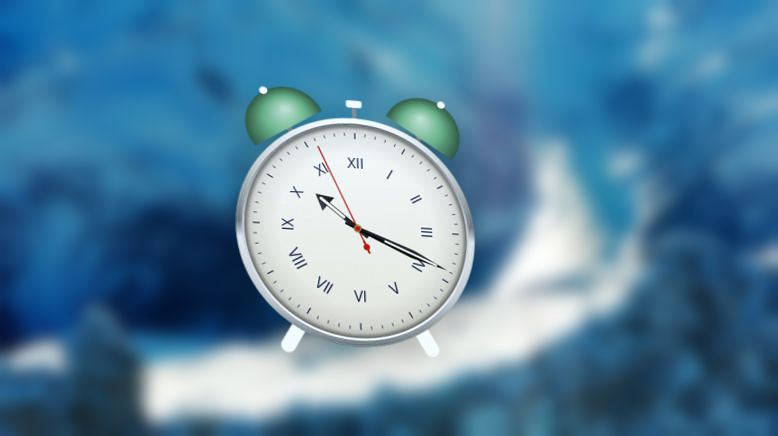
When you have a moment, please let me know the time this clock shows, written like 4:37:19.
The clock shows 10:18:56
